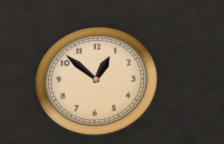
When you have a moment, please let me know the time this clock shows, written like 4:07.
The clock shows 12:52
